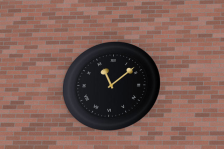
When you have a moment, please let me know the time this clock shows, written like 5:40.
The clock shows 11:08
